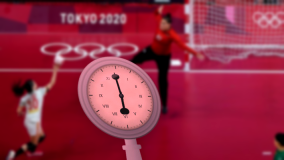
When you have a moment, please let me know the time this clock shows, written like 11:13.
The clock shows 5:59
